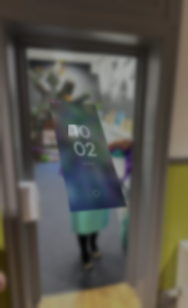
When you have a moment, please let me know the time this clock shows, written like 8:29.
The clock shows 10:02
